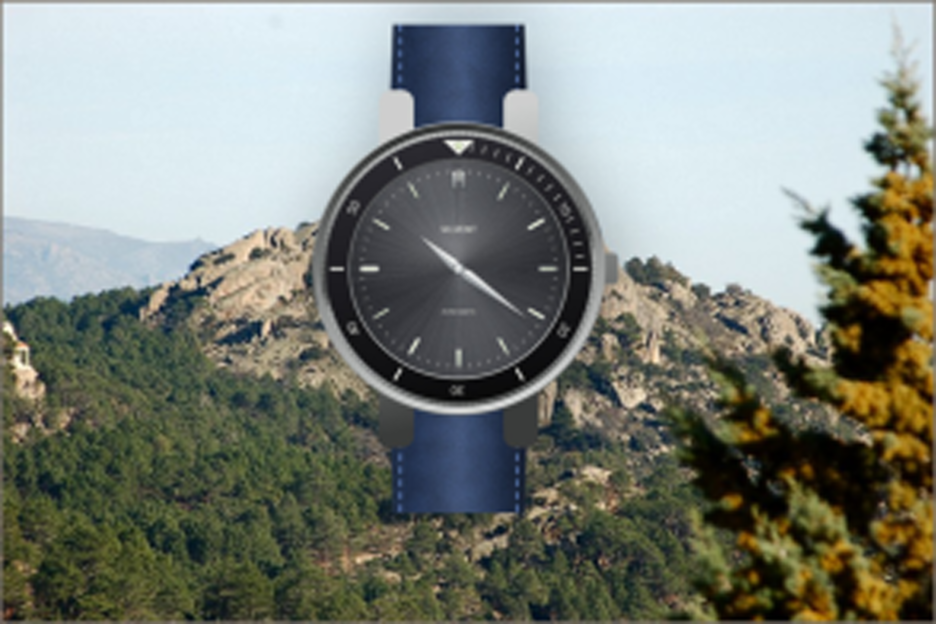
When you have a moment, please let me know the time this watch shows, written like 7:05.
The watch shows 10:21
